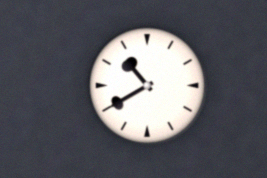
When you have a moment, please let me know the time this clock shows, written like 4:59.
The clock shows 10:40
